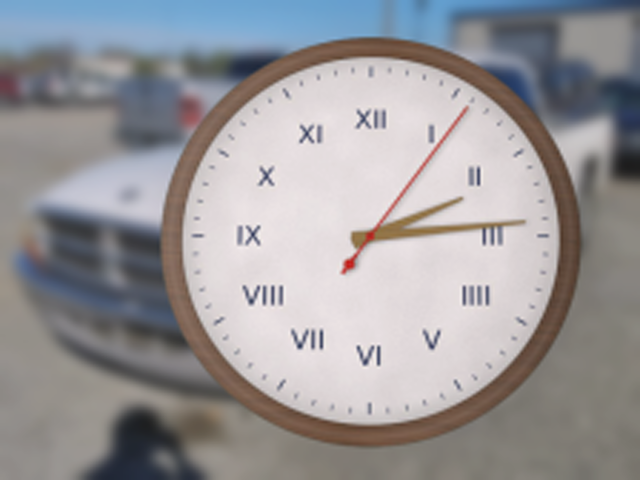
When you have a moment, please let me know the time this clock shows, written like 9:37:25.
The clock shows 2:14:06
